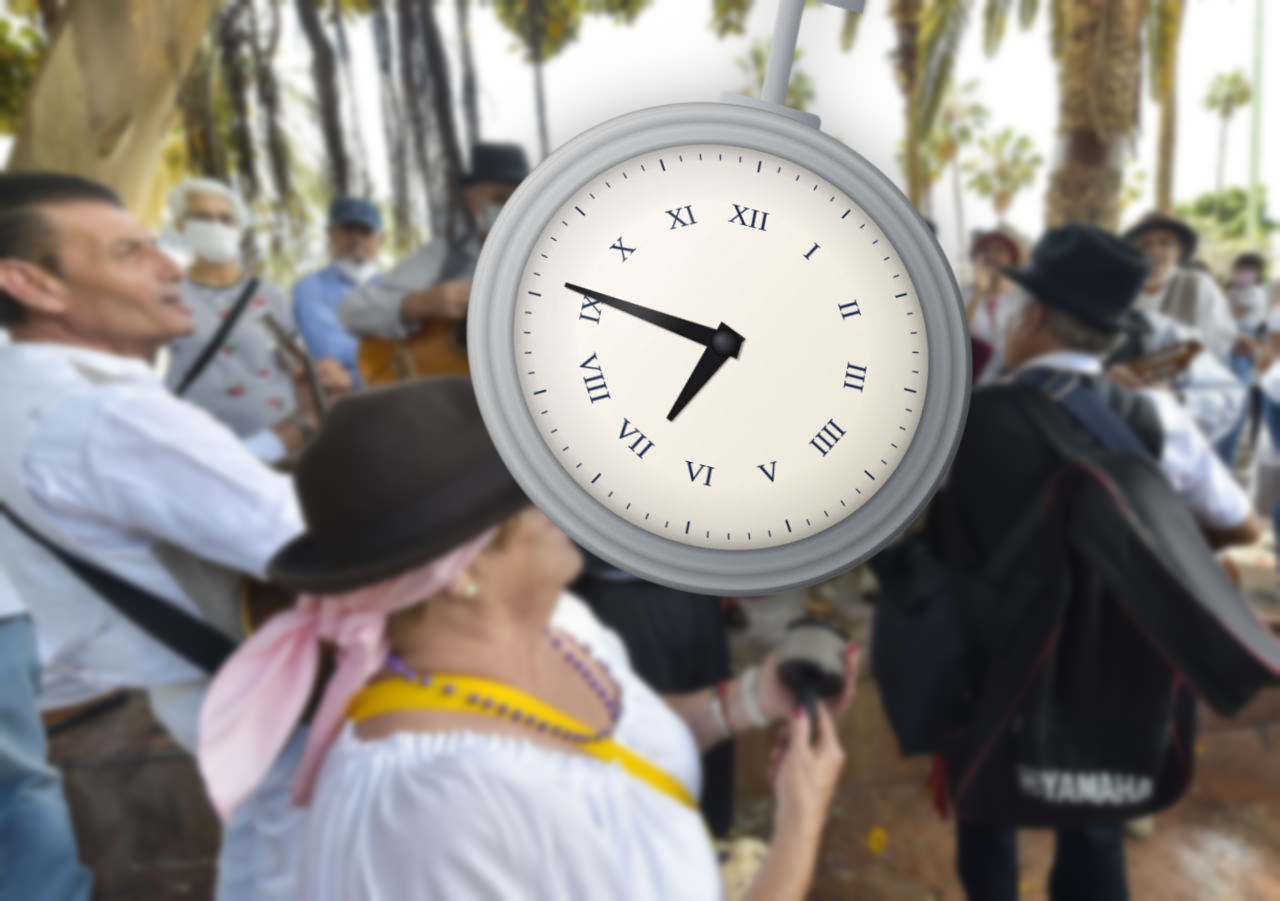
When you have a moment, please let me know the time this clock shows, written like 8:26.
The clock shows 6:46
